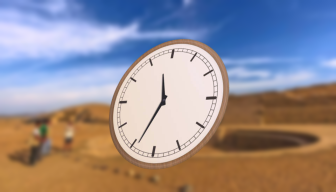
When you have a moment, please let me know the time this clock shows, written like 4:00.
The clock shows 11:34
